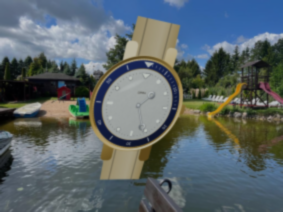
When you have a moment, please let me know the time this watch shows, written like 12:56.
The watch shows 1:26
